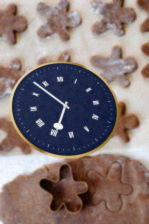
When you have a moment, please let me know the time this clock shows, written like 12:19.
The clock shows 6:53
